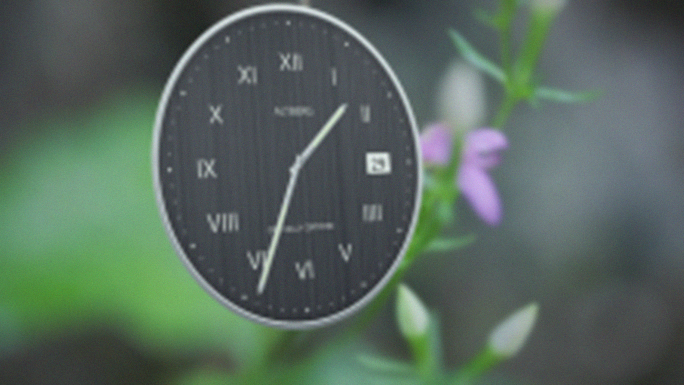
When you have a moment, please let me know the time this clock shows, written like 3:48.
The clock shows 1:34
